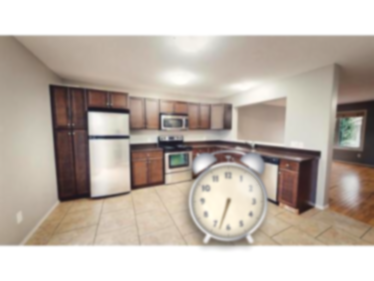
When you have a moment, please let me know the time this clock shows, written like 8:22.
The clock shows 6:33
